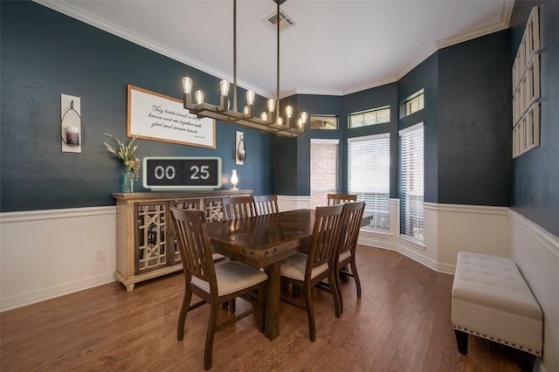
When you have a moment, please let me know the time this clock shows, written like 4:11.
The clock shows 0:25
